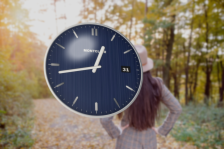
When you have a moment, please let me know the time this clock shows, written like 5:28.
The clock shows 12:43
